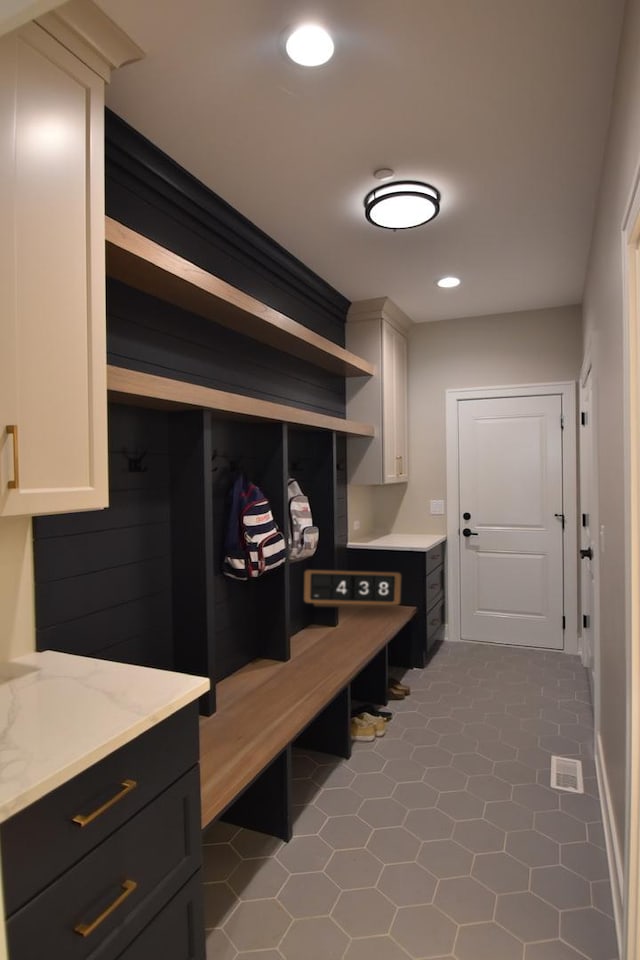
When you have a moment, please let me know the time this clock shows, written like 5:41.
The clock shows 4:38
